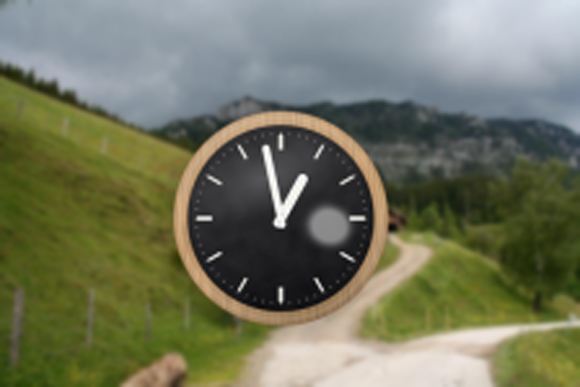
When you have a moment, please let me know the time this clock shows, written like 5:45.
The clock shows 12:58
